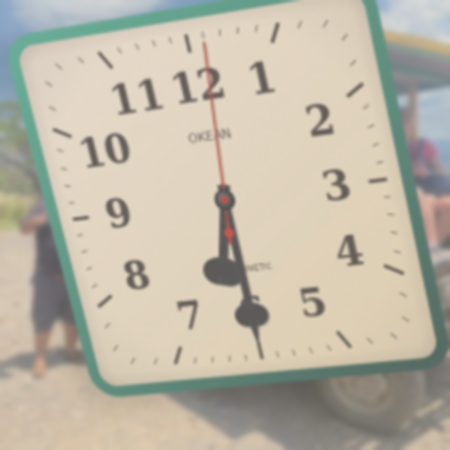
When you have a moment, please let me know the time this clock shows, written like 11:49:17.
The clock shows 6:30:01
